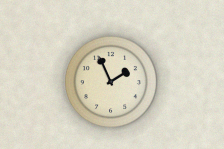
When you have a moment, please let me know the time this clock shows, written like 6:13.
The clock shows 1:56
